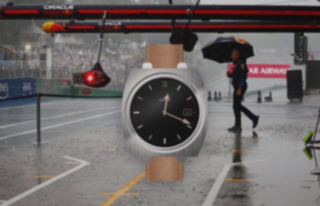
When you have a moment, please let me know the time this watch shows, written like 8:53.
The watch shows 12:19
